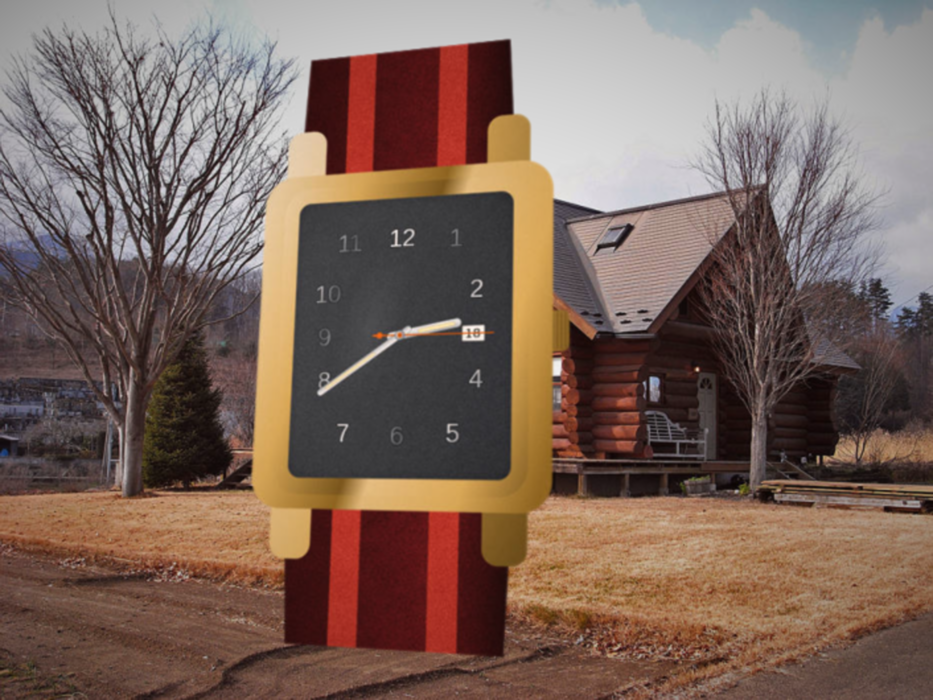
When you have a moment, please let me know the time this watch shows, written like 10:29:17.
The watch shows 2:39:15
